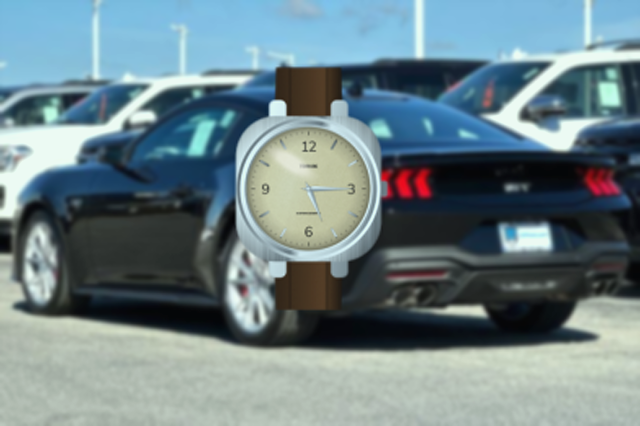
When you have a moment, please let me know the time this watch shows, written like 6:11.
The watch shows 5:15
